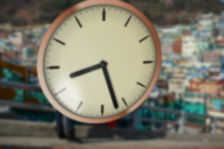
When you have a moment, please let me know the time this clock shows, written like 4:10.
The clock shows 8:27
